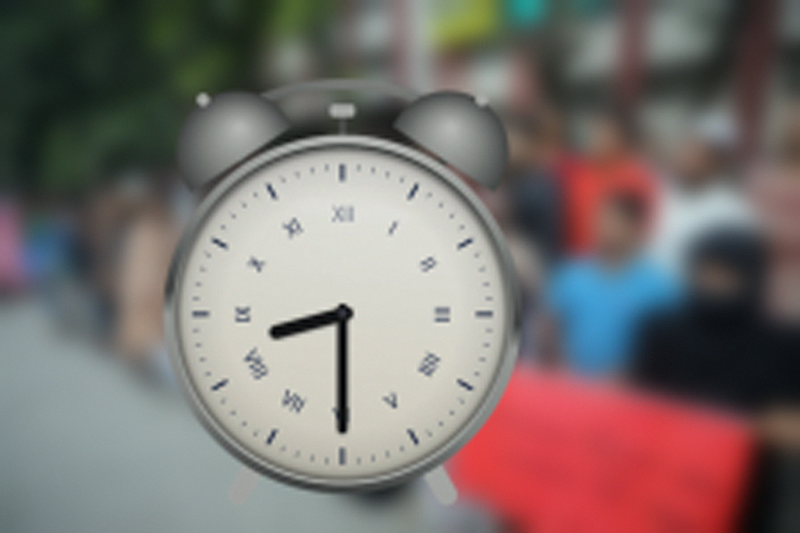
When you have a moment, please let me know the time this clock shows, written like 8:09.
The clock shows 8:30
